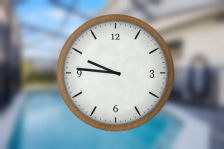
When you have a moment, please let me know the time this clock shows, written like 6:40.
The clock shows 9:46
